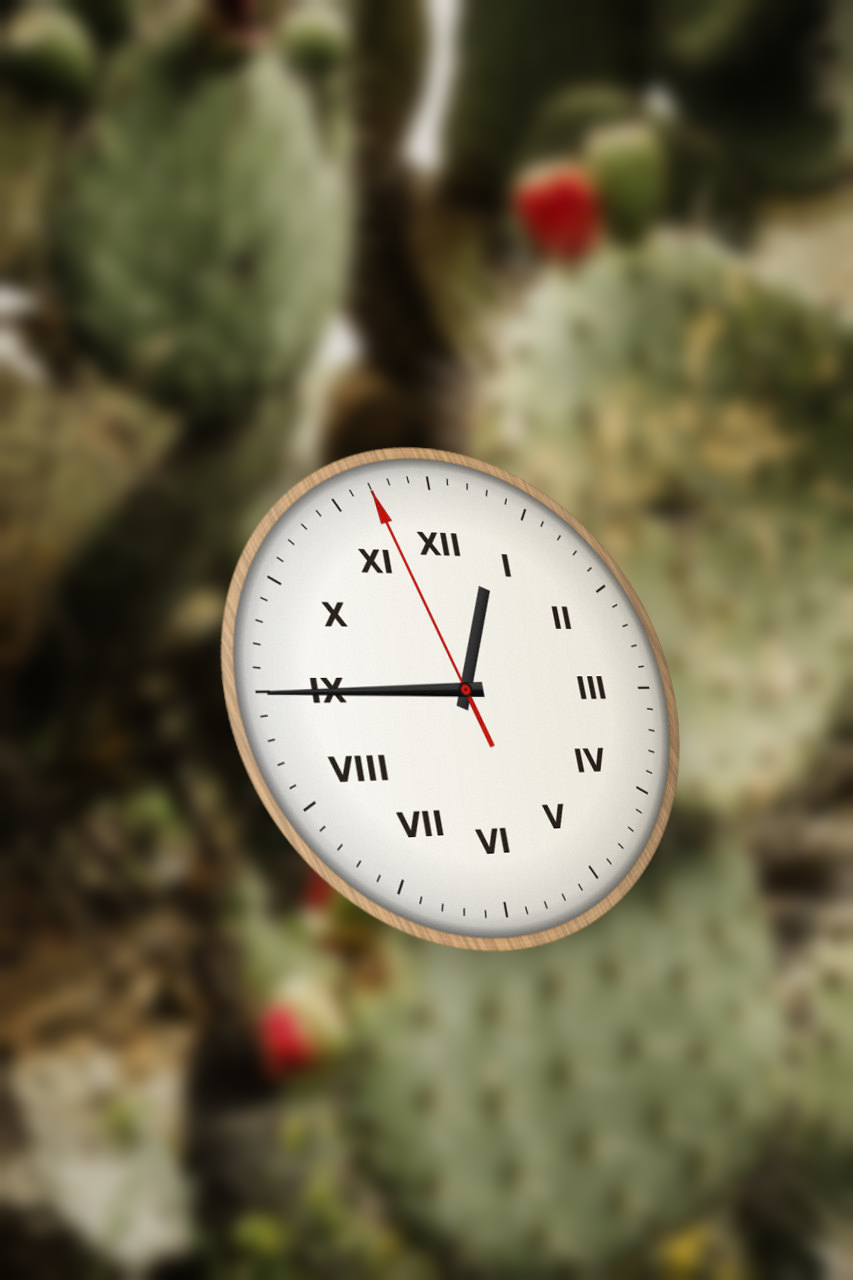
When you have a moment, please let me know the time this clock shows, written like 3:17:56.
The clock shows 12:44:57
